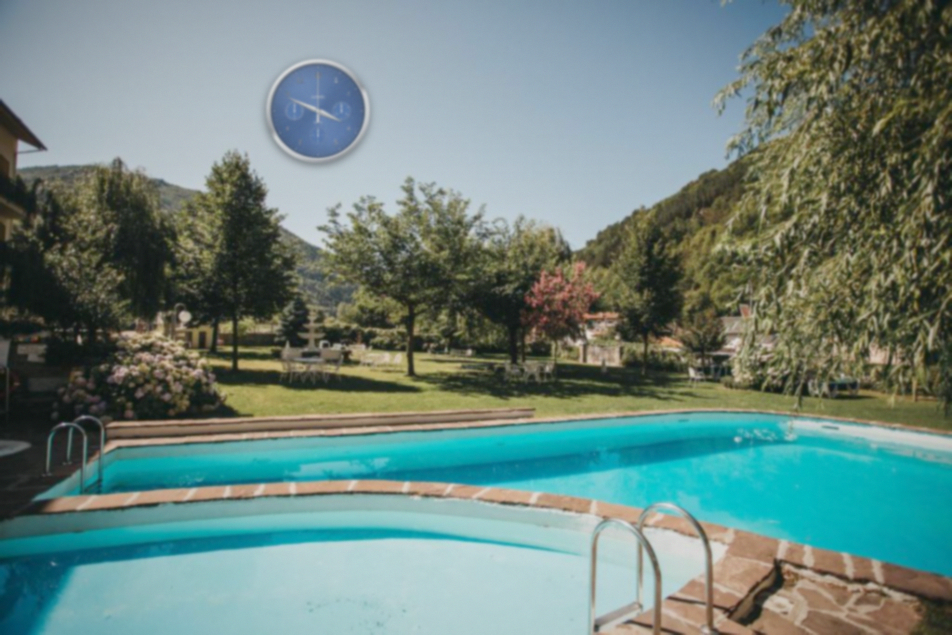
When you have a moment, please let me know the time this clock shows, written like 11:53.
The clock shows 3:49
